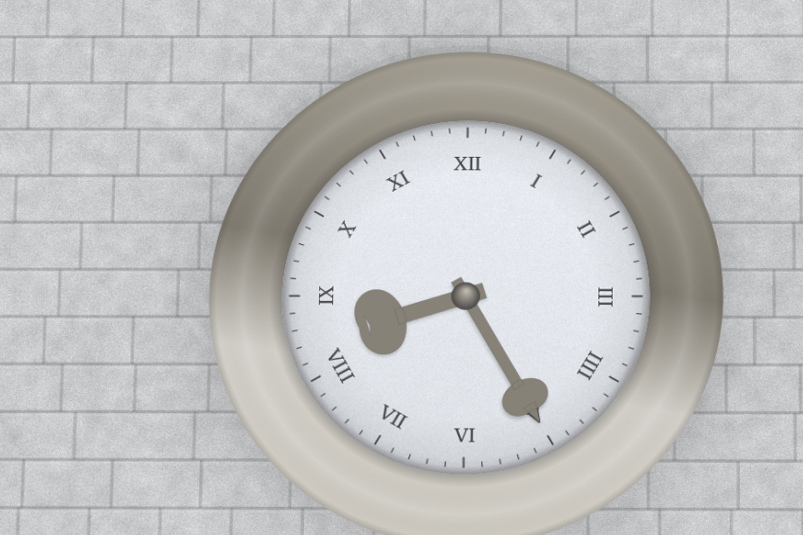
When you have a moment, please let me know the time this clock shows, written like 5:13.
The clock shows 8:25
